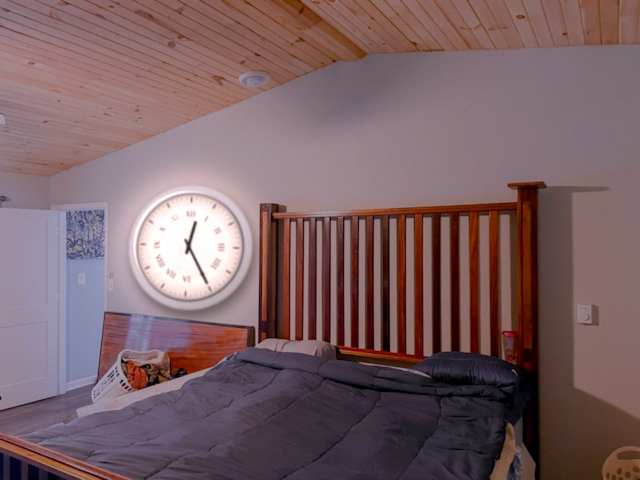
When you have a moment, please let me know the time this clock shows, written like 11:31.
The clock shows 12:25
